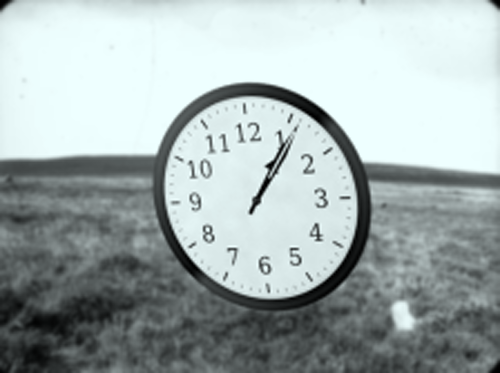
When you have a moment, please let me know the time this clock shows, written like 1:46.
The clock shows 1:06
